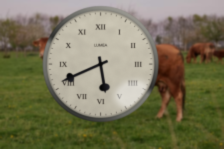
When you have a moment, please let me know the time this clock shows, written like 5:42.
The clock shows 5:41
